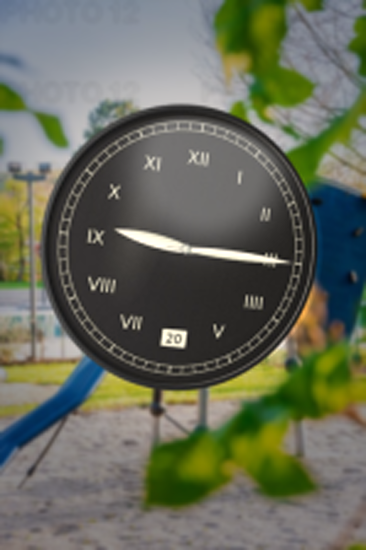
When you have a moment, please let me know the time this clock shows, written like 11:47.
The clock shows 9:15
